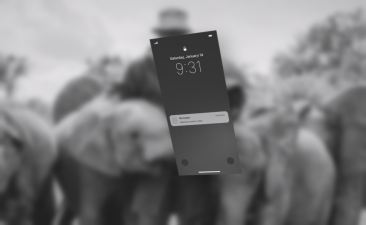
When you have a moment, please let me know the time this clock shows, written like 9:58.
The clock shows 9:31
